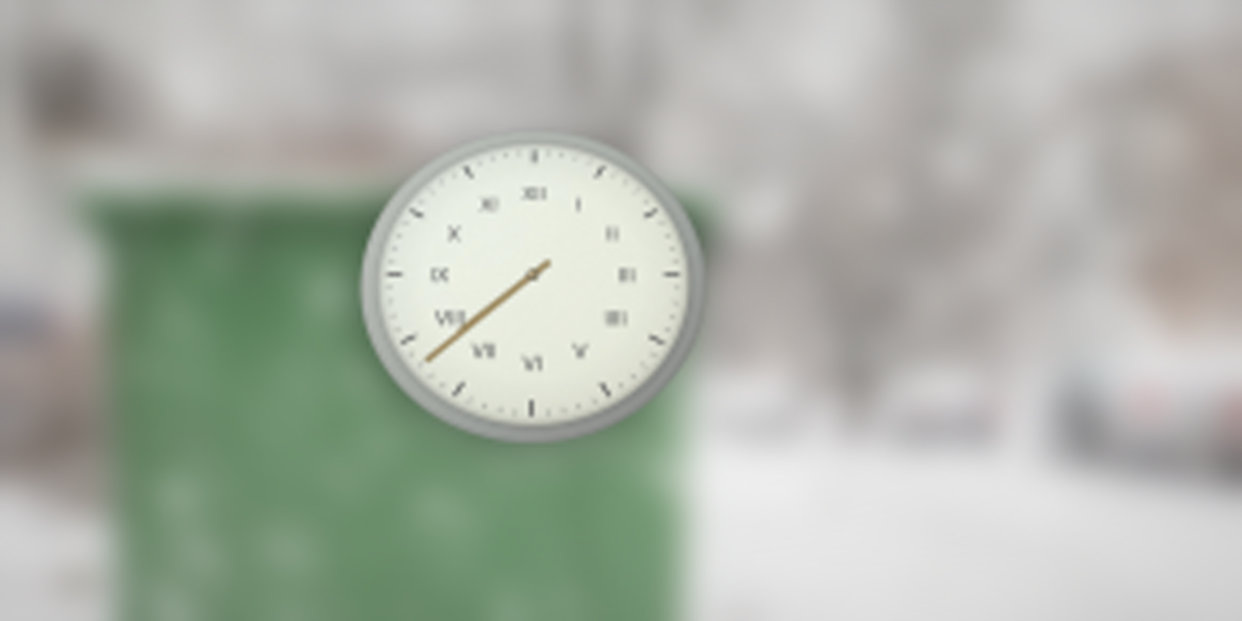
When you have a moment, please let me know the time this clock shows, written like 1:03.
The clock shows 7:38
